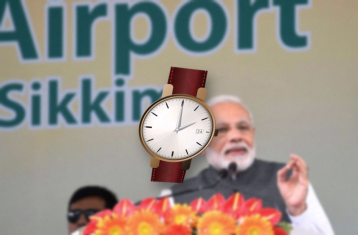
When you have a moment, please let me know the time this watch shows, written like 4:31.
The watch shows 2:00
